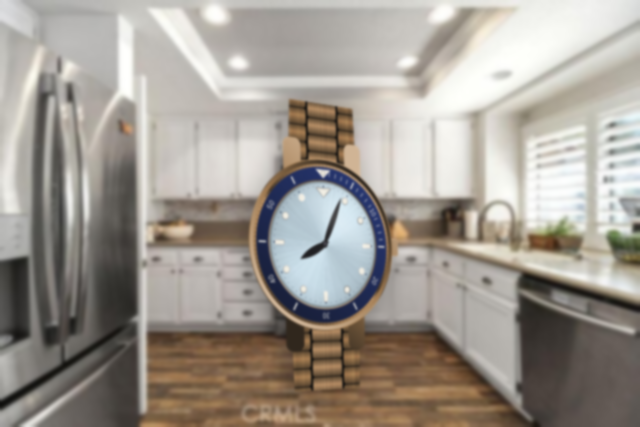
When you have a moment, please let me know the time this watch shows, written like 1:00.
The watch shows 8:04
